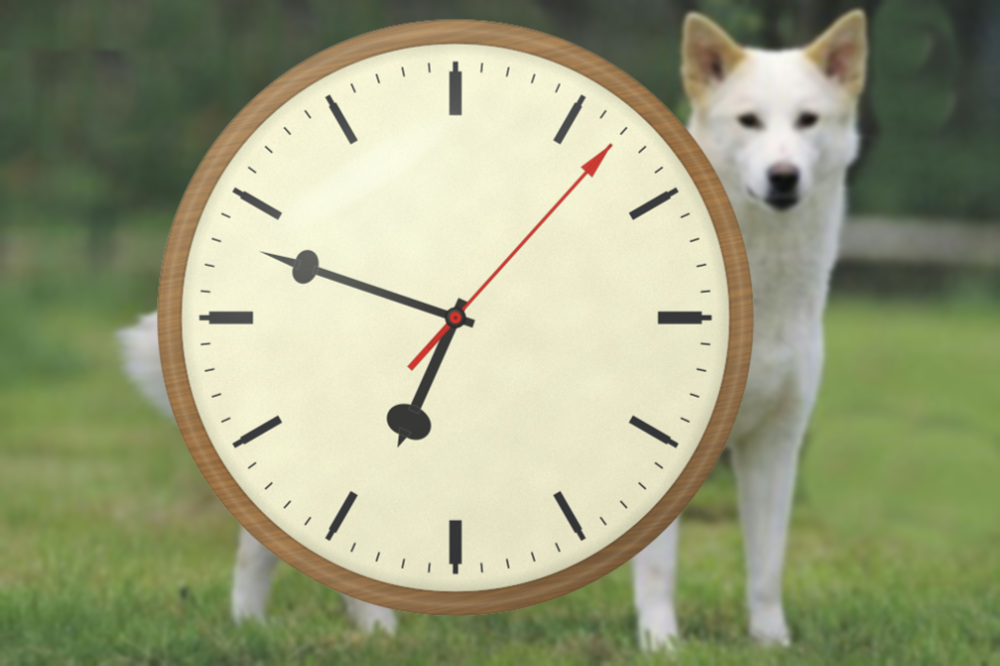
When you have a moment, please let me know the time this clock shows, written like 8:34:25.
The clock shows 6:48:07
